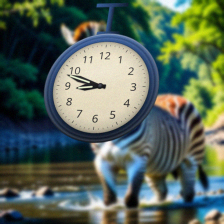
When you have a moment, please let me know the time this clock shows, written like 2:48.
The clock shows 8:48
